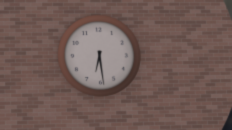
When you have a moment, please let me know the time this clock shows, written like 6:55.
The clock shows 6:29
